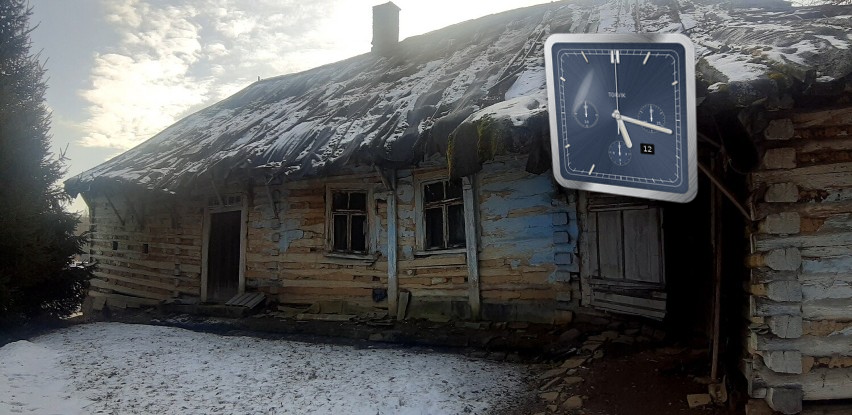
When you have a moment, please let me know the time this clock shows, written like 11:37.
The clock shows 5:17
